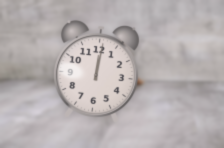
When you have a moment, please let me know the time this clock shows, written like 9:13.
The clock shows 12:01
